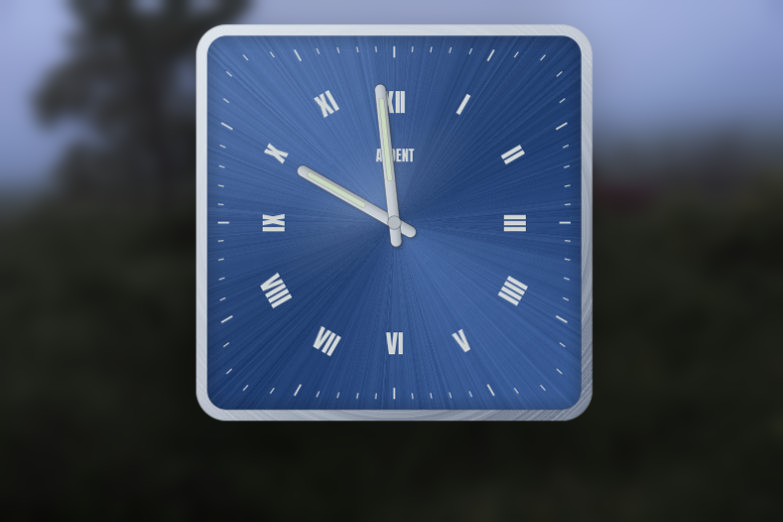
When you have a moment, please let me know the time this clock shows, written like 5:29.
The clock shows 9:59
